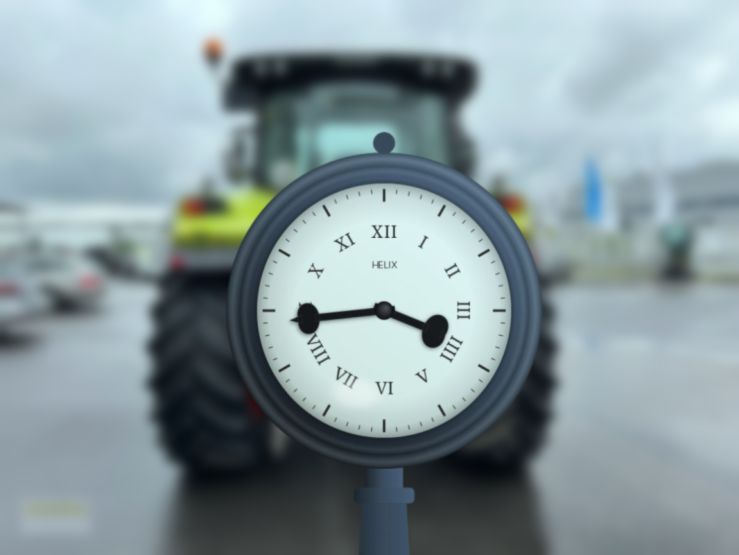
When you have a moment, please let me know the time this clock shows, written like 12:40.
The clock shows 3:44
